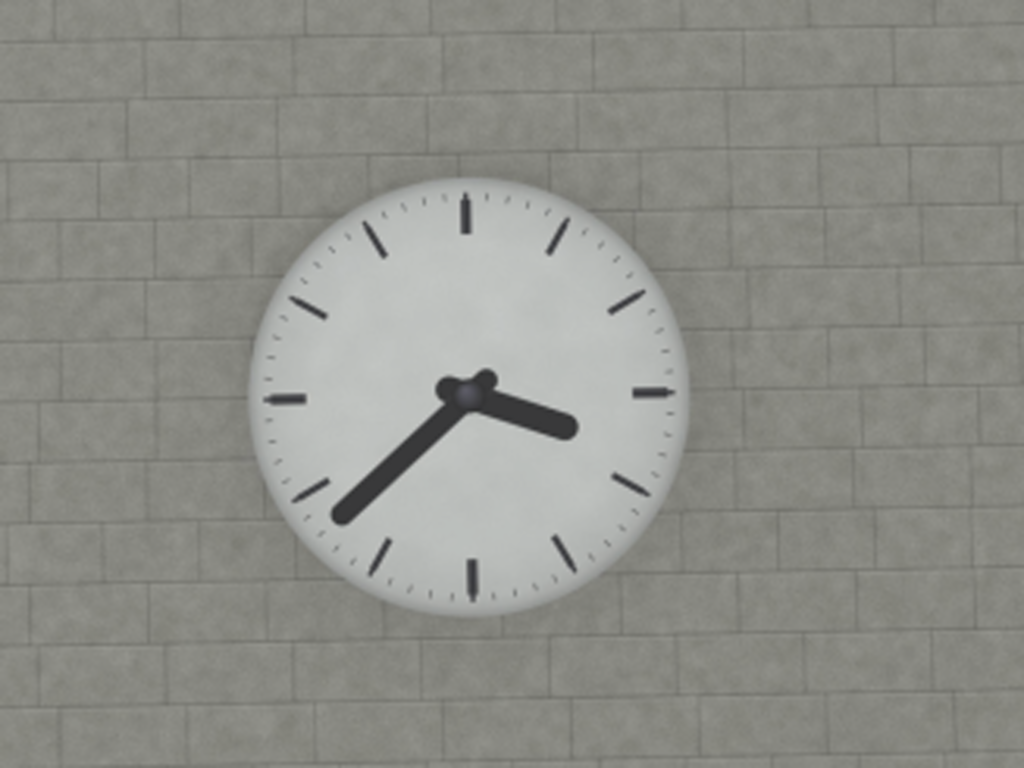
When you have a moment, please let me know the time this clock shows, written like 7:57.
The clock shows 3:38
